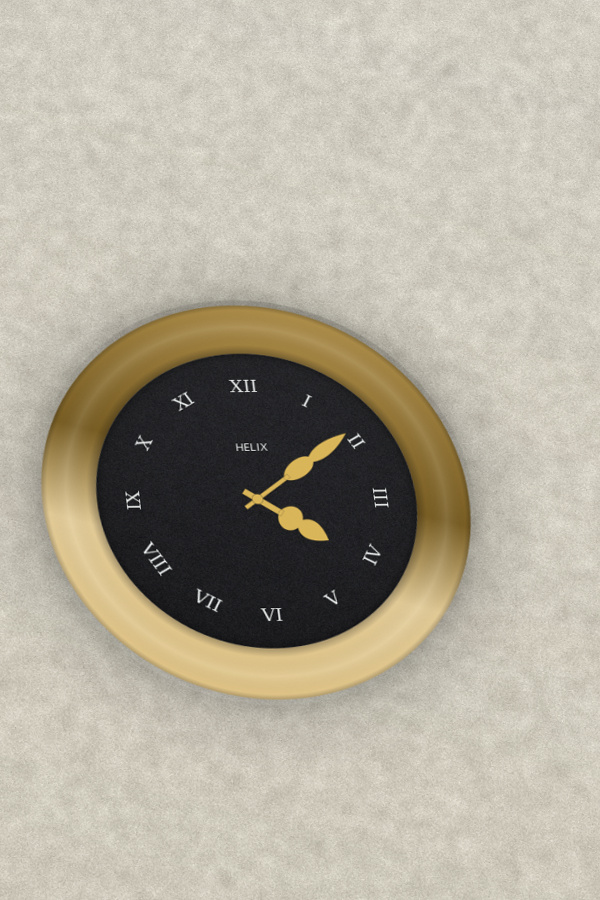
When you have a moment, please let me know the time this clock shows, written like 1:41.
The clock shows 4:09
